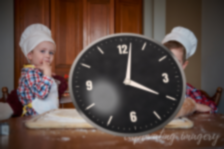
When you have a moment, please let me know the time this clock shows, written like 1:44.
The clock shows 4:02
